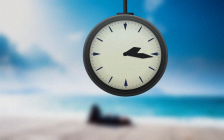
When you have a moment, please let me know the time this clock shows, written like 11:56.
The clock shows 2:16
